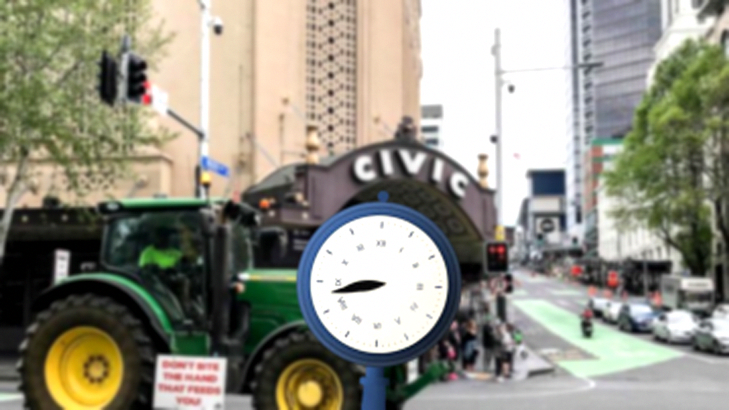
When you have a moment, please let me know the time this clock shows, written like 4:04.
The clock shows 8:43
